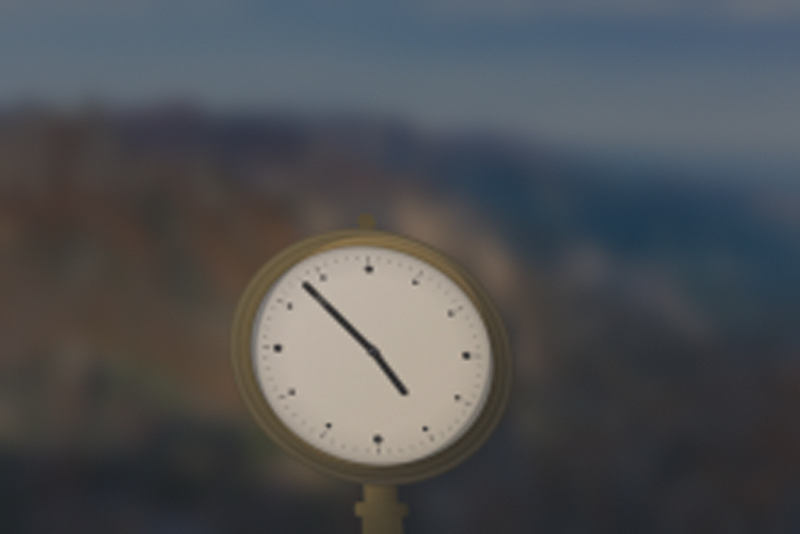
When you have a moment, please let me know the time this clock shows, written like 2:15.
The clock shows 4:53
